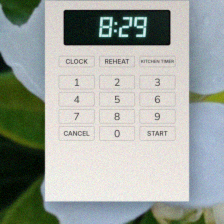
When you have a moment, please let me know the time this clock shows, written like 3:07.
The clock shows 8:29
